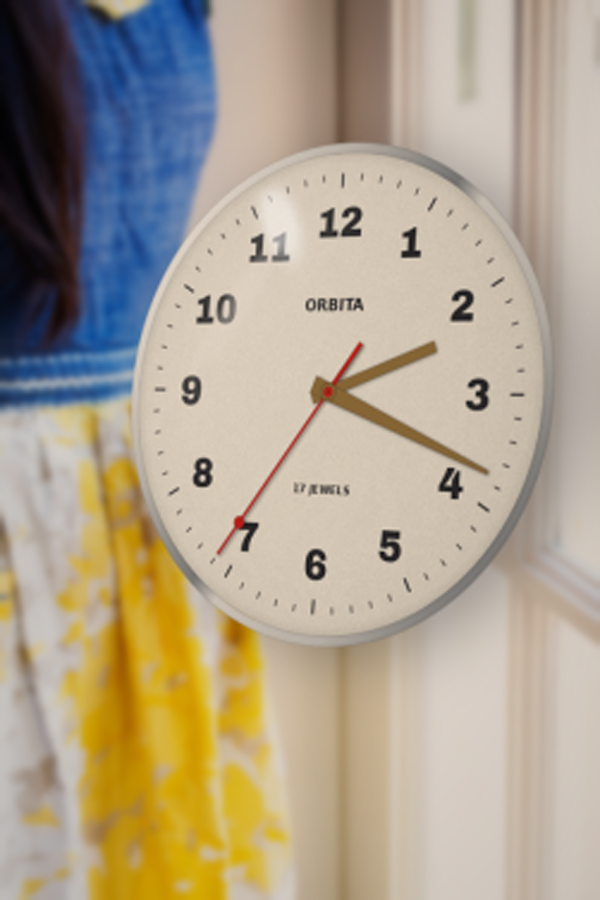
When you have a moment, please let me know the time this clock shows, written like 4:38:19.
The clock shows 2:18:36
